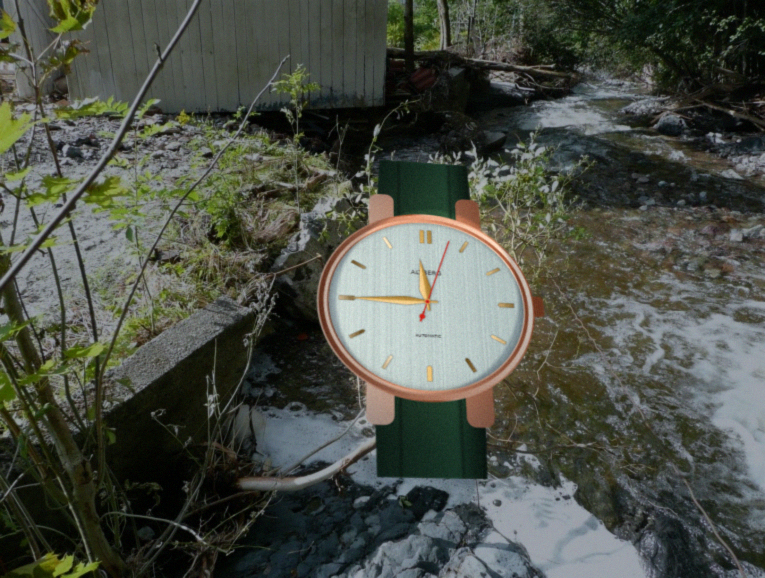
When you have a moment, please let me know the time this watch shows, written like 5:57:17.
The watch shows 11:45:03
